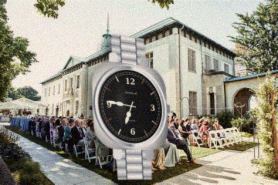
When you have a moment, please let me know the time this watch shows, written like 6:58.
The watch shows 6:46
